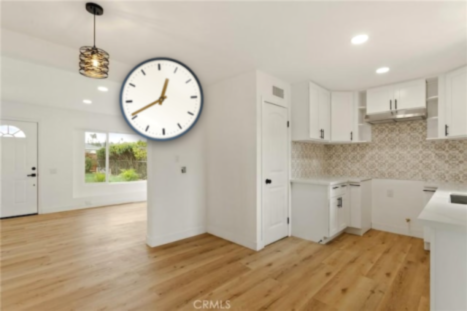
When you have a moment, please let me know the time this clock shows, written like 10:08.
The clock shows 12:41
